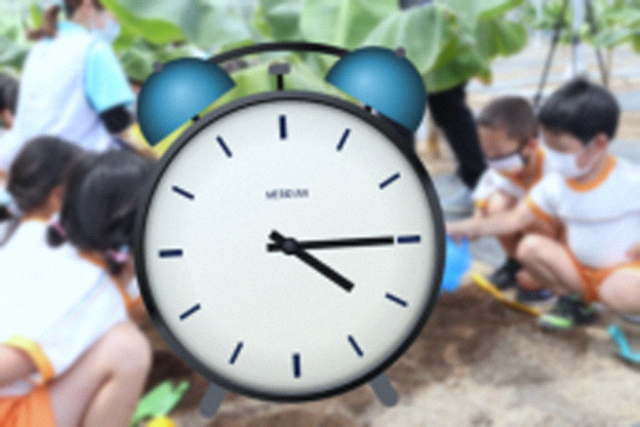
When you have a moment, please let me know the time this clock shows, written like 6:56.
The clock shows 4:15
